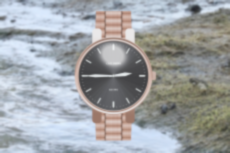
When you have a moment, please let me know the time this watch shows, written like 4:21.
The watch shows 2:45
